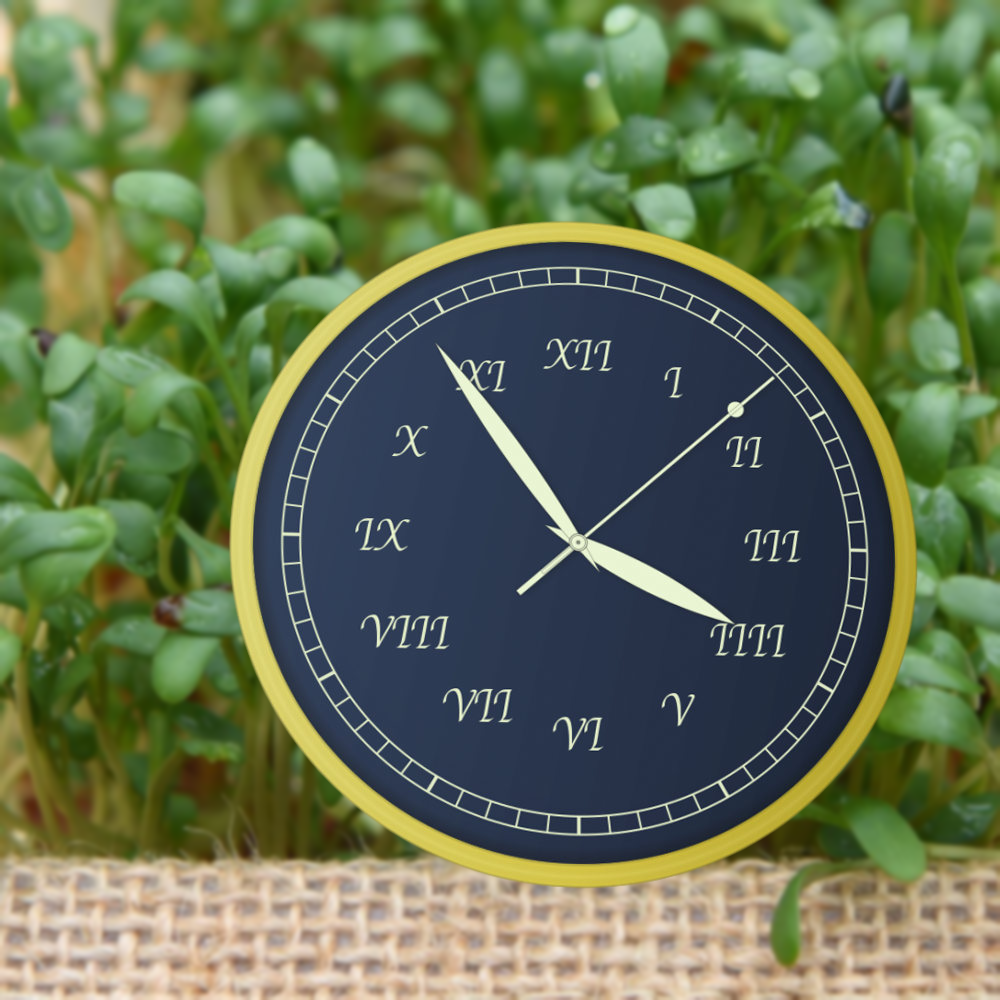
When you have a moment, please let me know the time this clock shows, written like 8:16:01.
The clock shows 3:54:08
